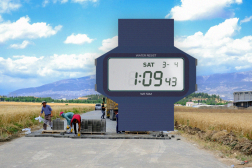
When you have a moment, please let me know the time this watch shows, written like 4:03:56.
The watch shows 1:09:43
